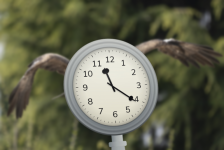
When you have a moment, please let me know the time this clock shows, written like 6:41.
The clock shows 11:21
